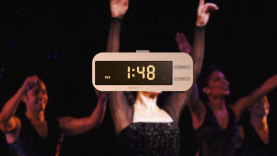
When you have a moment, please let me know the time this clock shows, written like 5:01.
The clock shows 1:48
